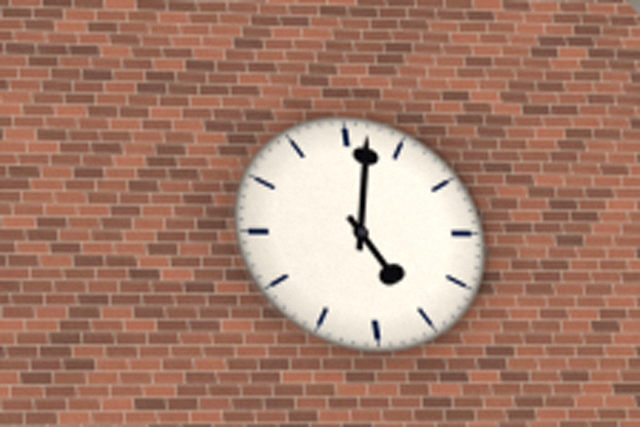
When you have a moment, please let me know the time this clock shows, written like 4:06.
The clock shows 5:02
